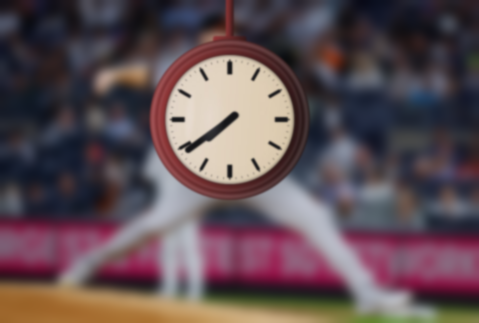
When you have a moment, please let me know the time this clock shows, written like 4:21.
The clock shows 7:39
